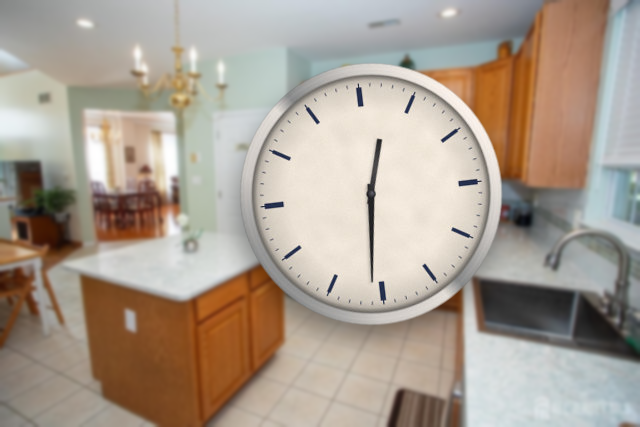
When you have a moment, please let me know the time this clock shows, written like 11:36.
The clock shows 12:31
